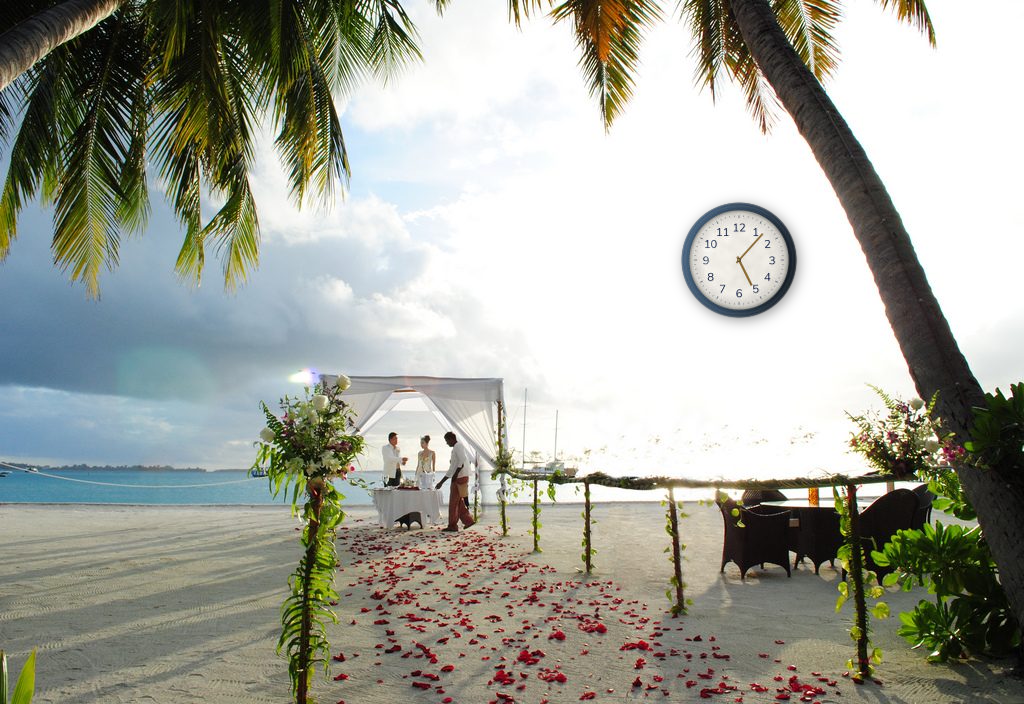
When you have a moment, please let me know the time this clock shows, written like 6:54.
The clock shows 5:07
